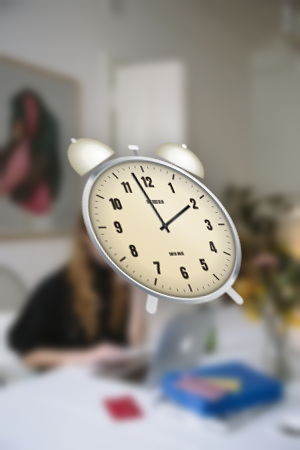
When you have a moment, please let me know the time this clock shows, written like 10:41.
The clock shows 1:58
